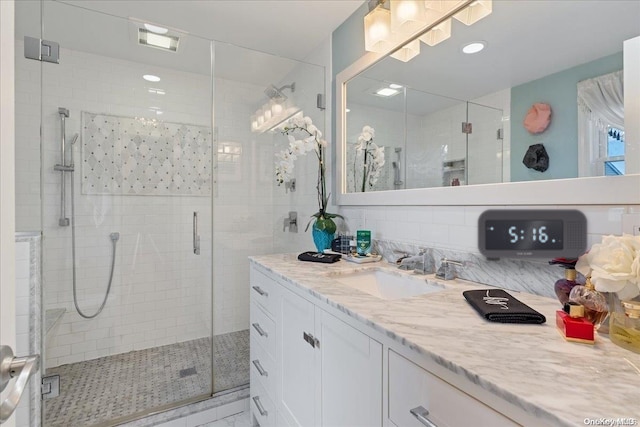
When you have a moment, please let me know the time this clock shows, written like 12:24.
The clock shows 5:16
